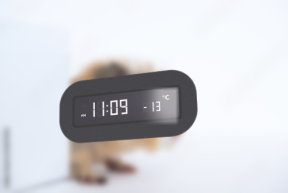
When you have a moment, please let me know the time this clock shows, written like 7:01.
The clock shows 11:09
